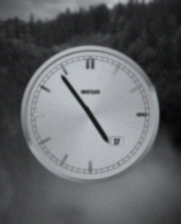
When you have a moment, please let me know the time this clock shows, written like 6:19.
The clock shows 4:54
